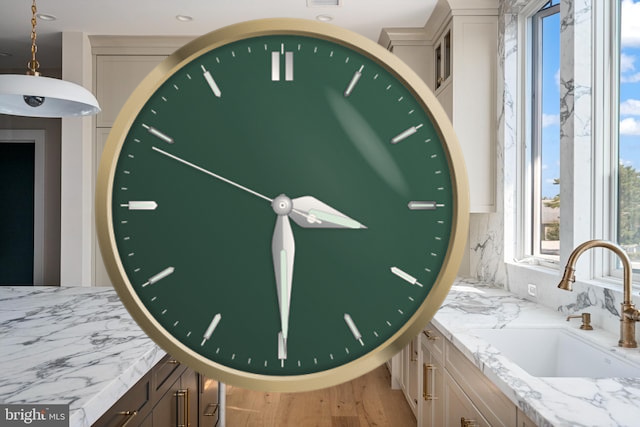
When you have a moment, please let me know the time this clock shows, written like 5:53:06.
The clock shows 3:29:49
